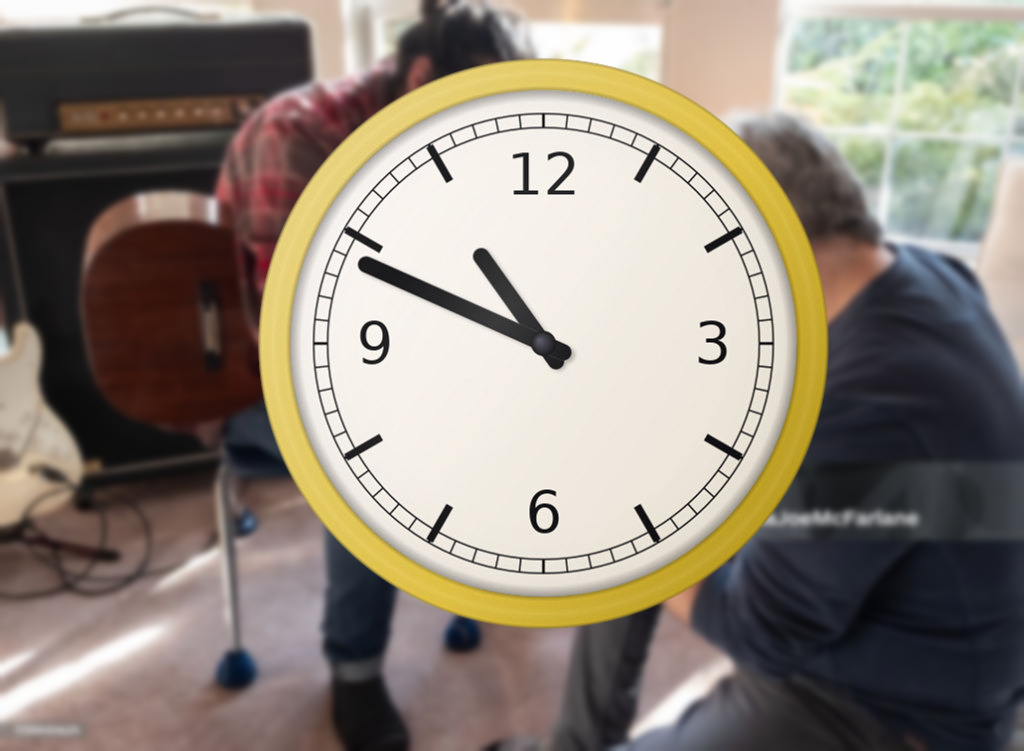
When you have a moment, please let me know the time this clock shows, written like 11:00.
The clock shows 10:49
